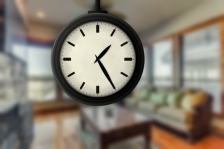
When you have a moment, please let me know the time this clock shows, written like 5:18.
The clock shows 1:25
